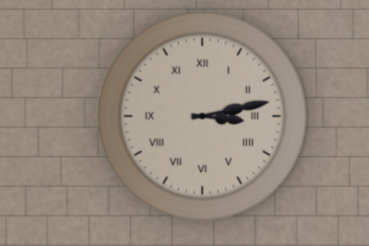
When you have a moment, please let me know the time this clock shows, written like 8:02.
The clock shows 3:13
